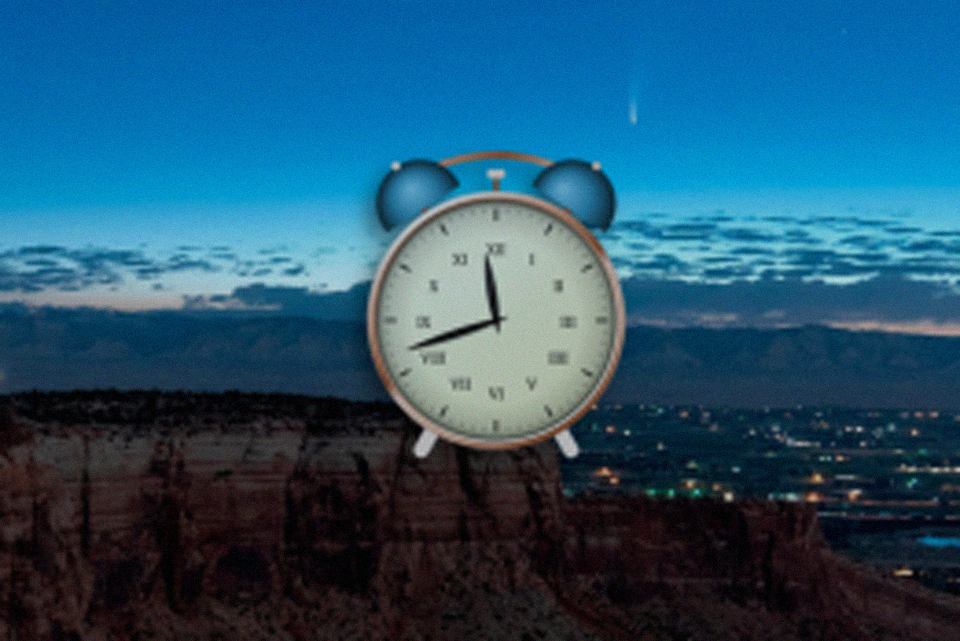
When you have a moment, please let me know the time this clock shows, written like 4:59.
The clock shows 11:42
